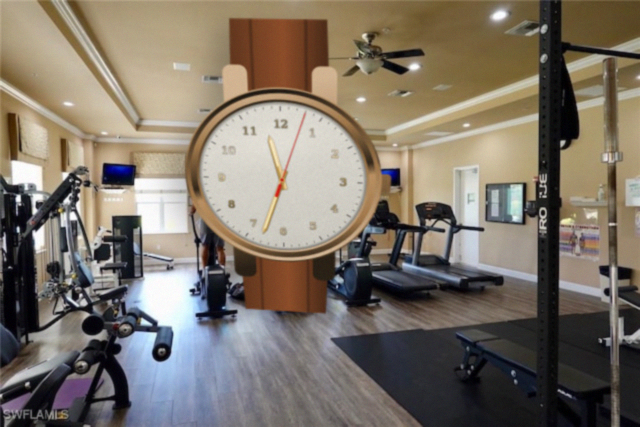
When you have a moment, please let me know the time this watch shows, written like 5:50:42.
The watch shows 11:33:03
